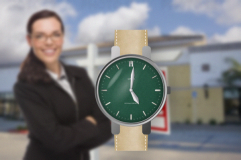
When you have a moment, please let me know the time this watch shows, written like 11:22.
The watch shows 5:01
